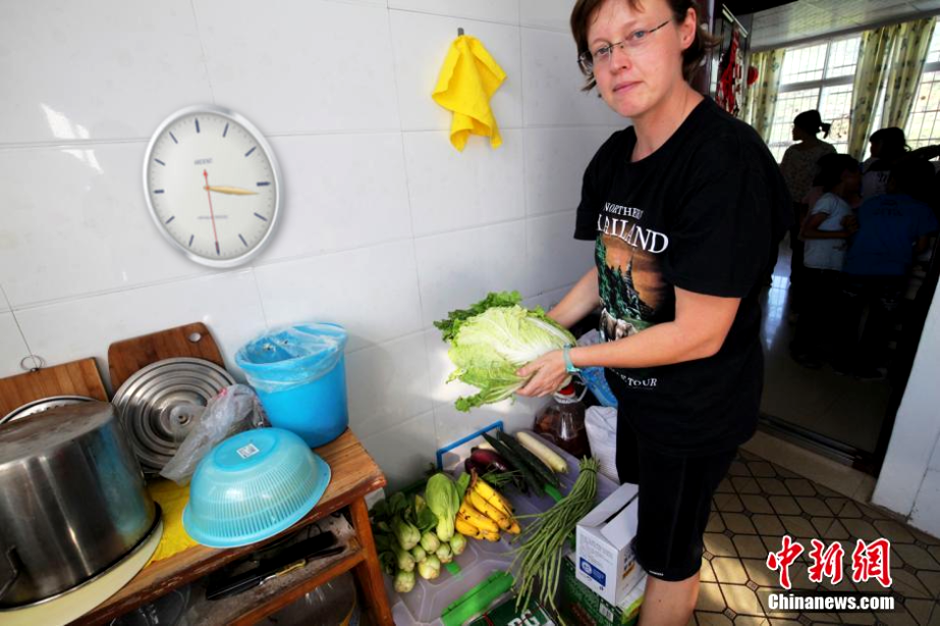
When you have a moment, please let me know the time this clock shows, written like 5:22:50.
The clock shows 3:16:30
